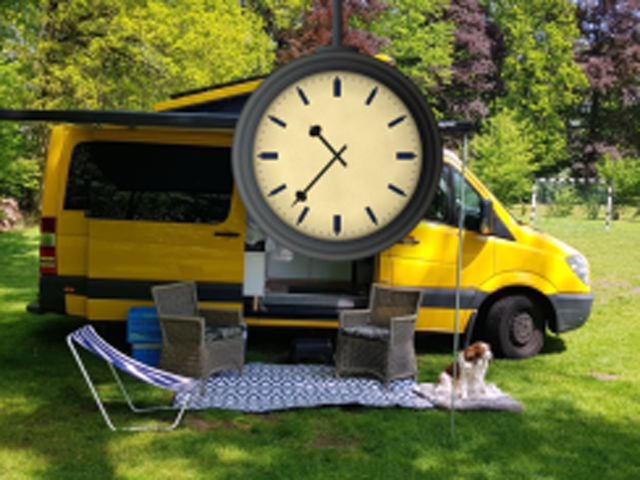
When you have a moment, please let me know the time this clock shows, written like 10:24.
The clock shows 10:37
